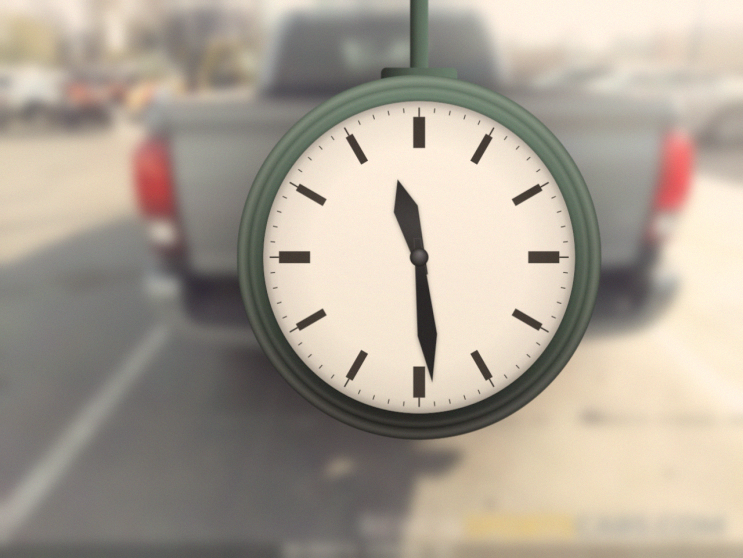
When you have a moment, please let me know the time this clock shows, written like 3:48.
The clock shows 11:29
